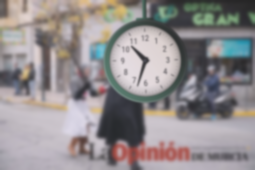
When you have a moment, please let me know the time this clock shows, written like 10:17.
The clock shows 10:33
